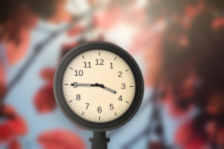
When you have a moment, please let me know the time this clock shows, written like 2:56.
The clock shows 3:45
